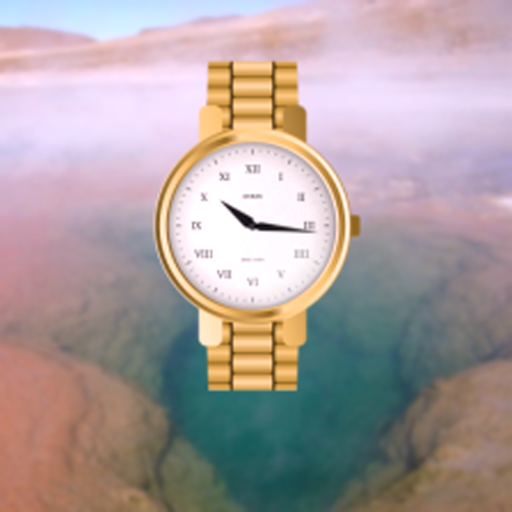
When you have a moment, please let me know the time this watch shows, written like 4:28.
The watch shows 10:16
